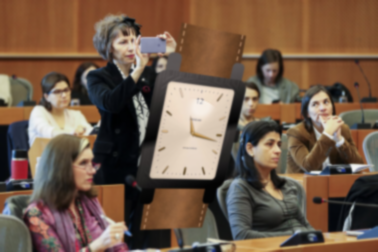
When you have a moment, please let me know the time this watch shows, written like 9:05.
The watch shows 11:17
